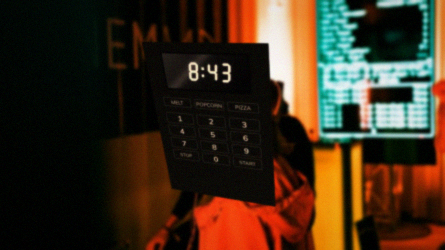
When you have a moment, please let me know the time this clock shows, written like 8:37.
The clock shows 8:43
